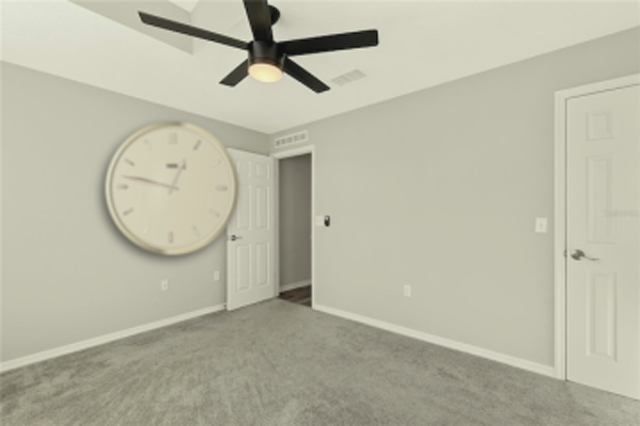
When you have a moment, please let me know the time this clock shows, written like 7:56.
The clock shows 12:47
